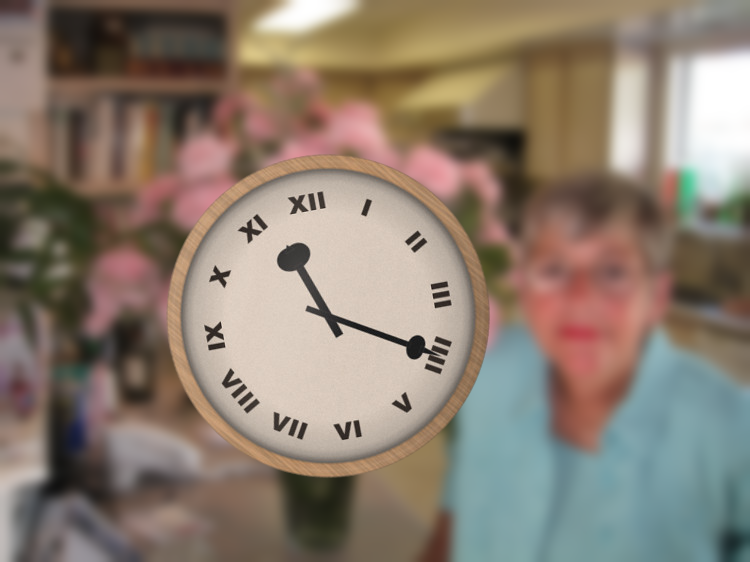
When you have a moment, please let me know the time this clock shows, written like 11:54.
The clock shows 11:20
